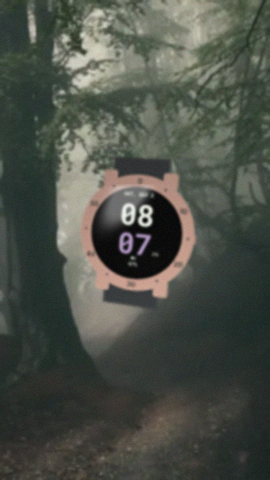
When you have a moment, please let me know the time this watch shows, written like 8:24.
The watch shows 8:07
